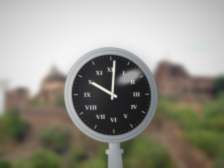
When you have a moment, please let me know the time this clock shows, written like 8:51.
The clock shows 10:01
